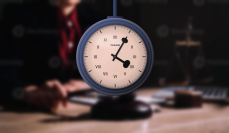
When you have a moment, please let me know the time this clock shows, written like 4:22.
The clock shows 4:05
